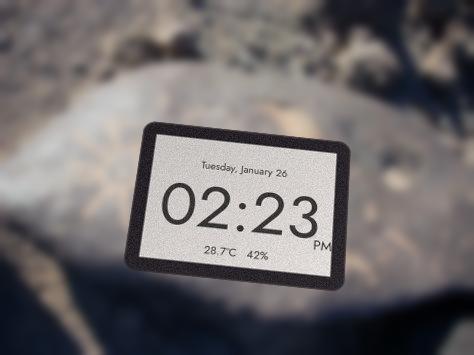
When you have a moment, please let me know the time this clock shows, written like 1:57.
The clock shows 2:23
